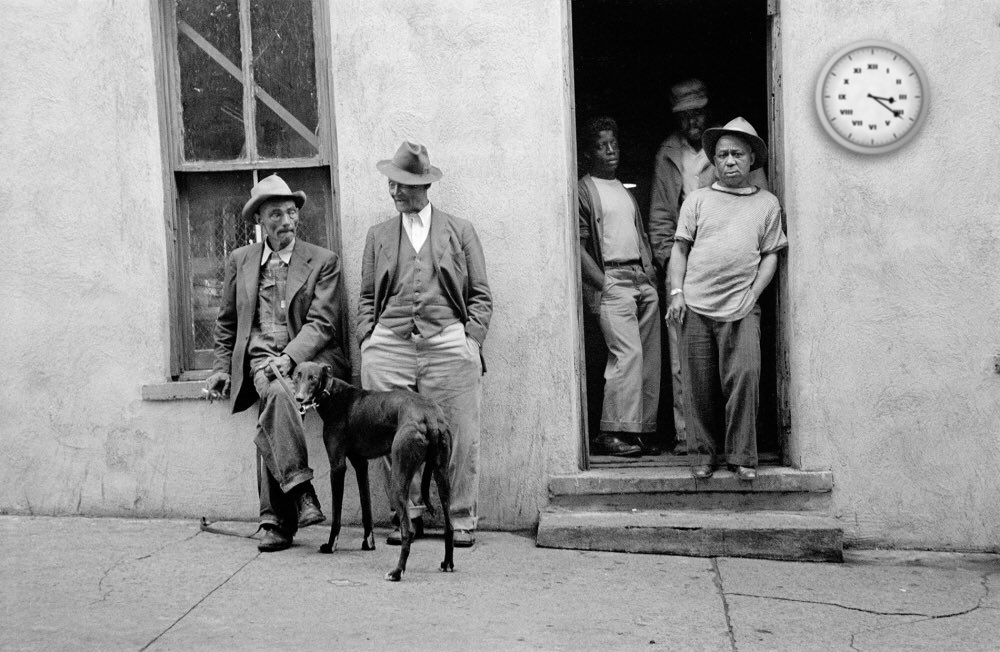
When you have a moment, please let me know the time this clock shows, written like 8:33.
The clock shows 3:21
